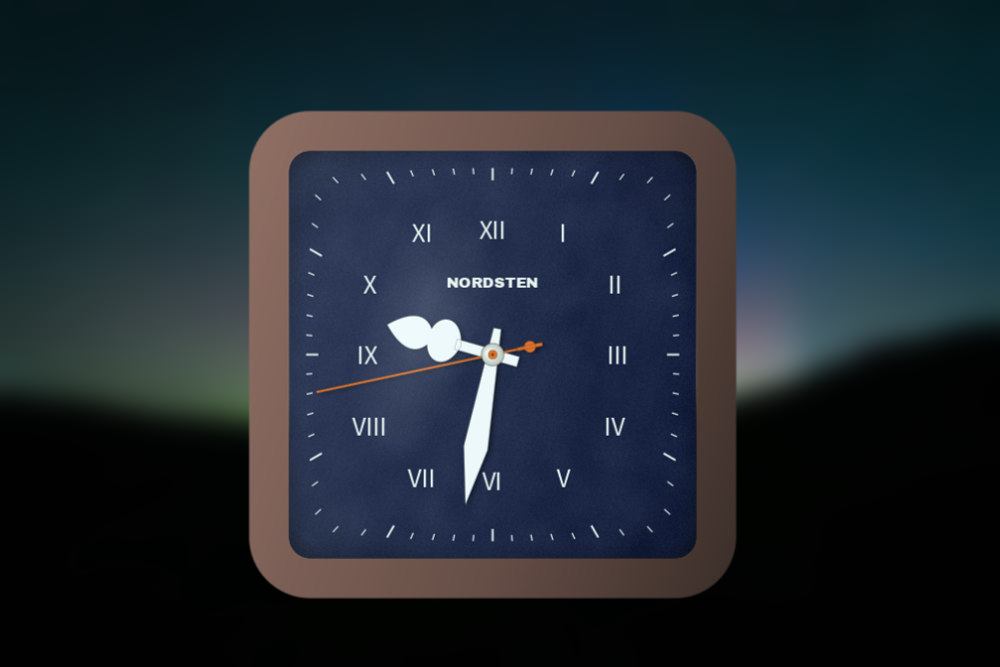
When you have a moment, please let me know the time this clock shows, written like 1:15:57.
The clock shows 9:31:43
